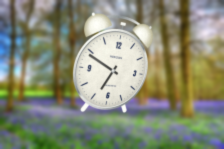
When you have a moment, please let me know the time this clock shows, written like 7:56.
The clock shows 6:49
